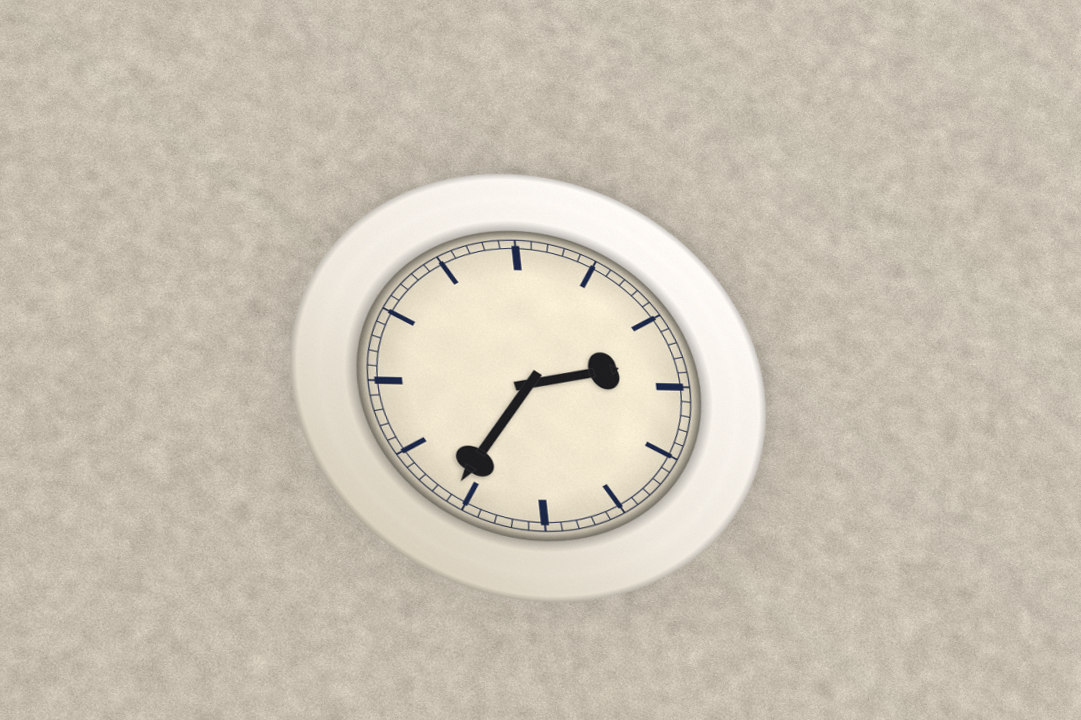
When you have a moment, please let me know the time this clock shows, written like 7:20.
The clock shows 2:36
